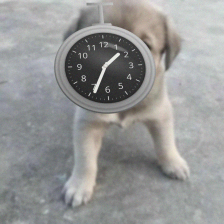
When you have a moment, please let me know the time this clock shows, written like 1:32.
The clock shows 1:34
